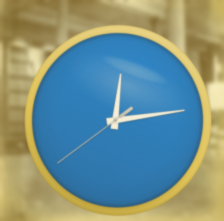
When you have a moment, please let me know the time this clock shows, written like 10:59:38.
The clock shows 12:13:39
